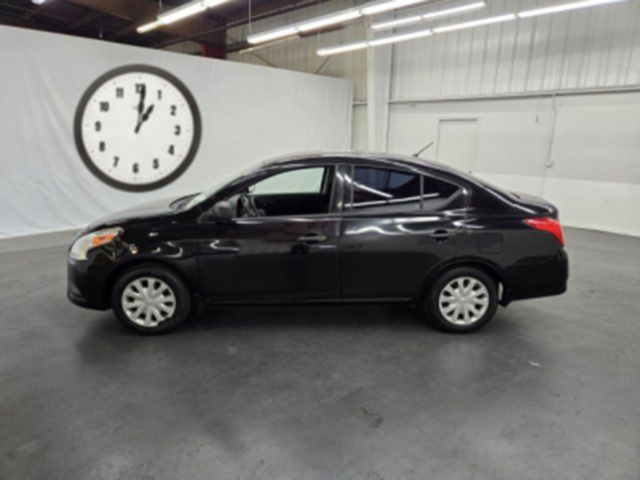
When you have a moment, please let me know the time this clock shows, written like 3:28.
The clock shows 1:01
